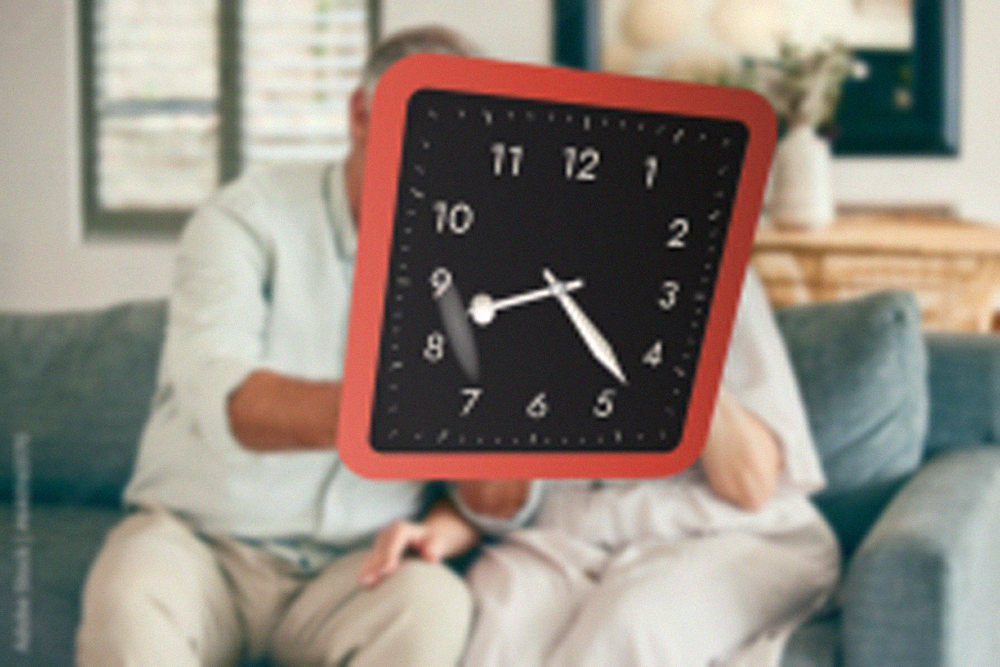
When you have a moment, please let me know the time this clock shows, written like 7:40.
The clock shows 8:23
